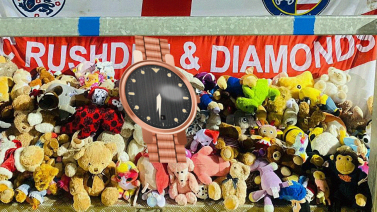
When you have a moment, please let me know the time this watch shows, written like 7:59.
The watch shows 6:31
